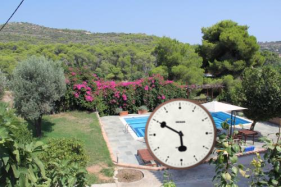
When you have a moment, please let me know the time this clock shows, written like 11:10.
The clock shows 5:50
